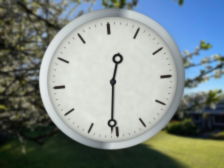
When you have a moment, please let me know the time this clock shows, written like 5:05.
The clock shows 12:31
